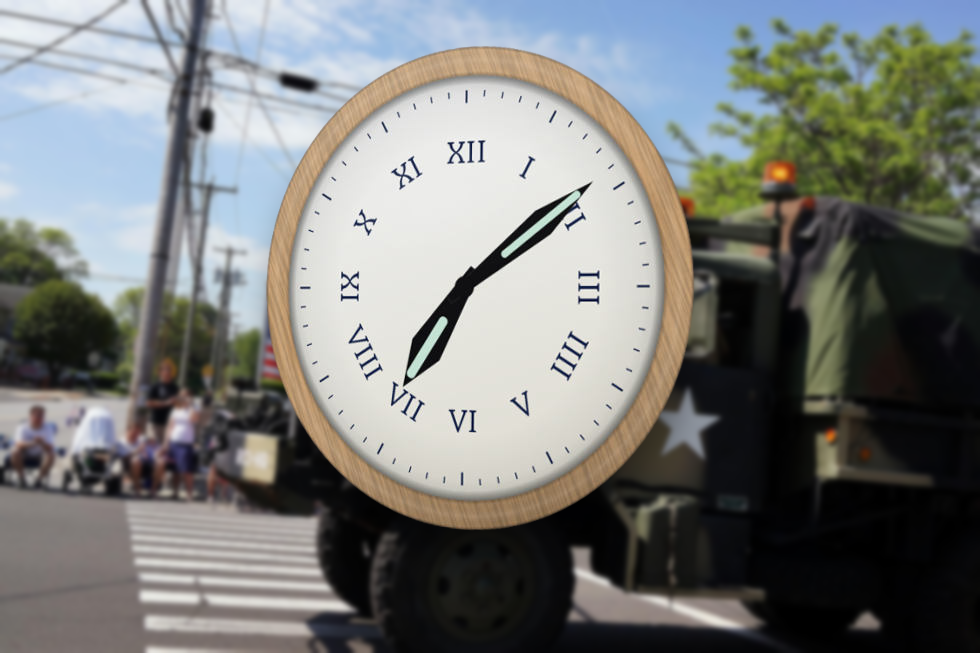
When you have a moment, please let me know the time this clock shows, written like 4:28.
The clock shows 7:09
